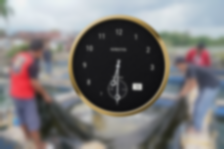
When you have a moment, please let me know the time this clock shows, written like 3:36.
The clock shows 6:30
